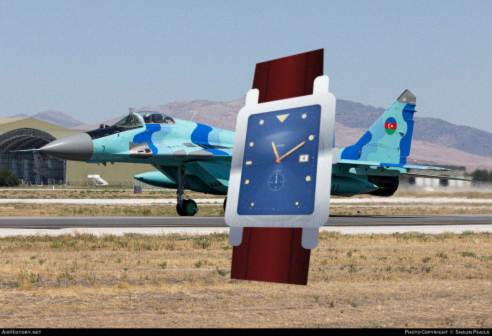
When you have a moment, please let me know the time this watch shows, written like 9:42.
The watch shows 11:10
